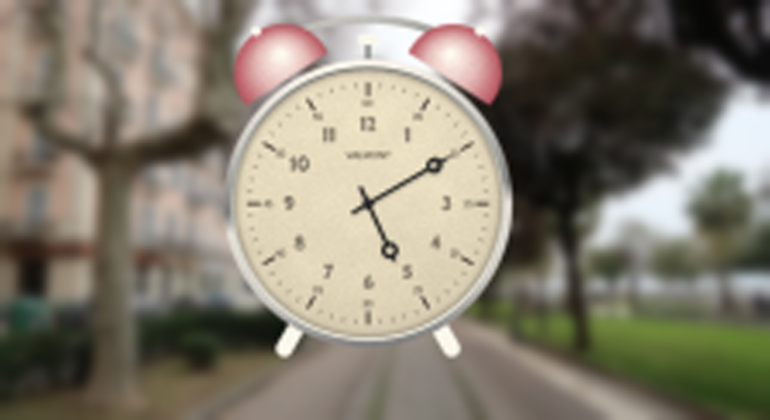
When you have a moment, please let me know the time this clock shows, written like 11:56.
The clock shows 5:10
